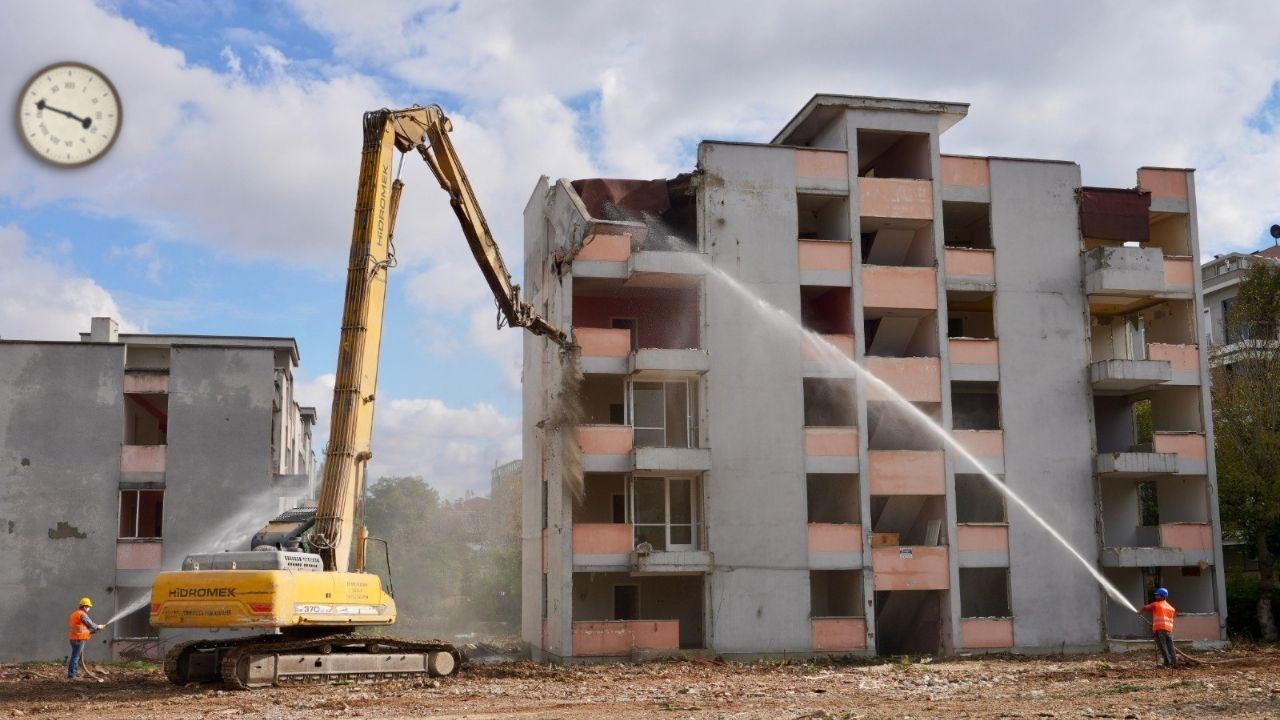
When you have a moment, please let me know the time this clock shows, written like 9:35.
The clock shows 3:48
